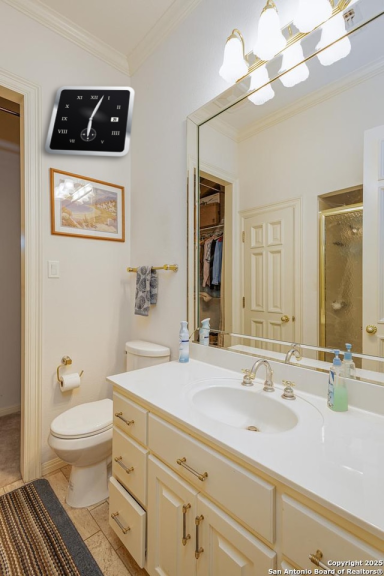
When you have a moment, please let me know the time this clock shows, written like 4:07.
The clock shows 6:03
